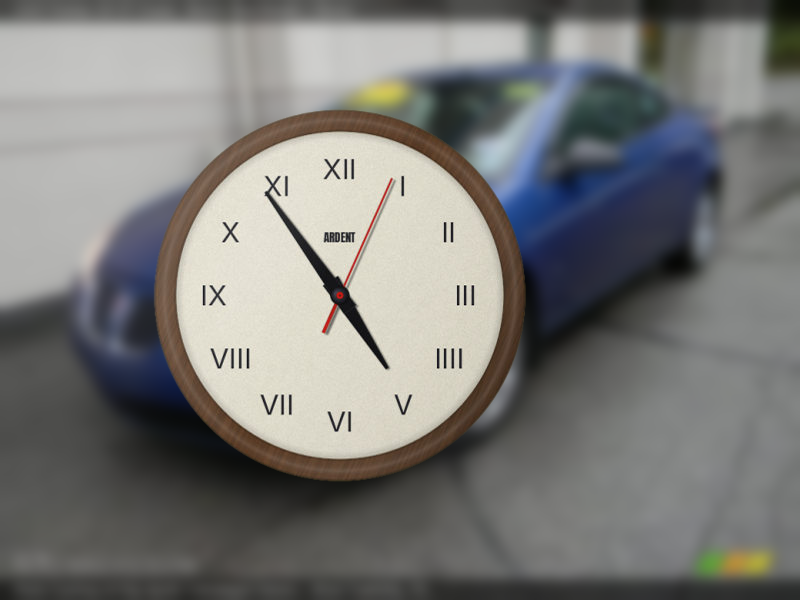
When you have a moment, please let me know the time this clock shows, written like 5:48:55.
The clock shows 4:54:04
